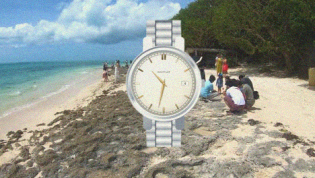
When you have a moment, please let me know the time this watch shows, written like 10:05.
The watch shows 10:32
